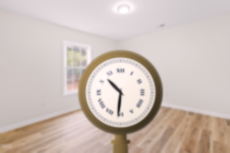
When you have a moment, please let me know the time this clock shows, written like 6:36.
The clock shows 10:31
